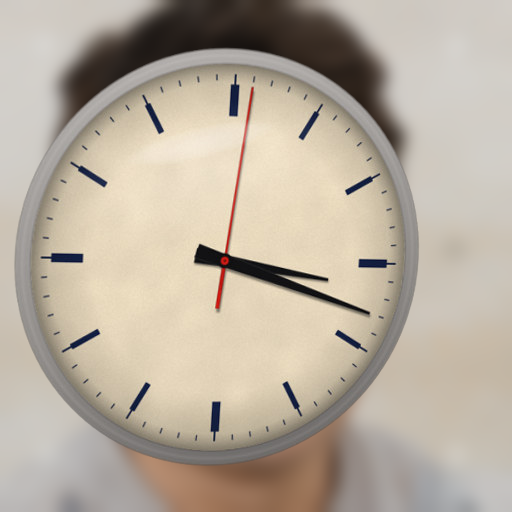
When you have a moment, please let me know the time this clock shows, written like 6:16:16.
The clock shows 3:18:01
